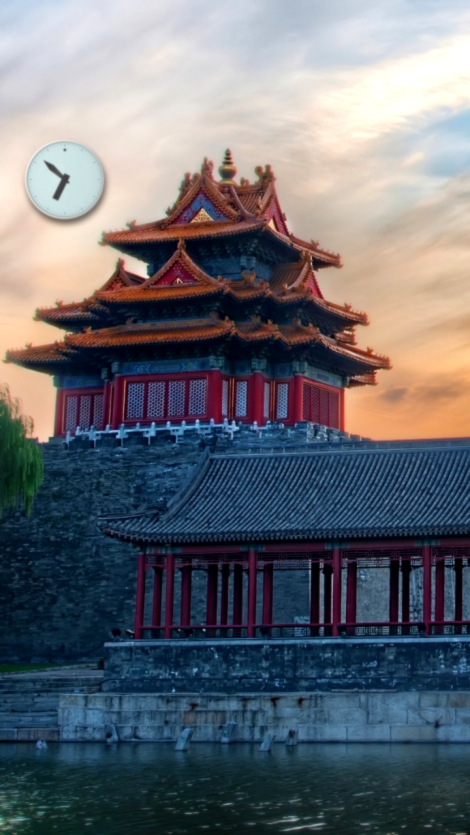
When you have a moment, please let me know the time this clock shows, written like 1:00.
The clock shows 6:52
